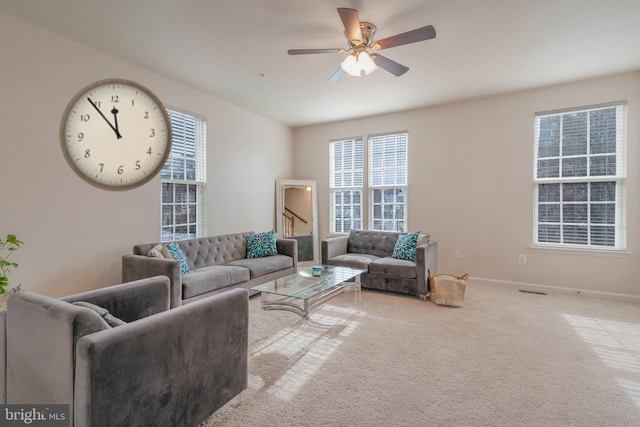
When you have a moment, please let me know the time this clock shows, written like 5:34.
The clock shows 11:54
